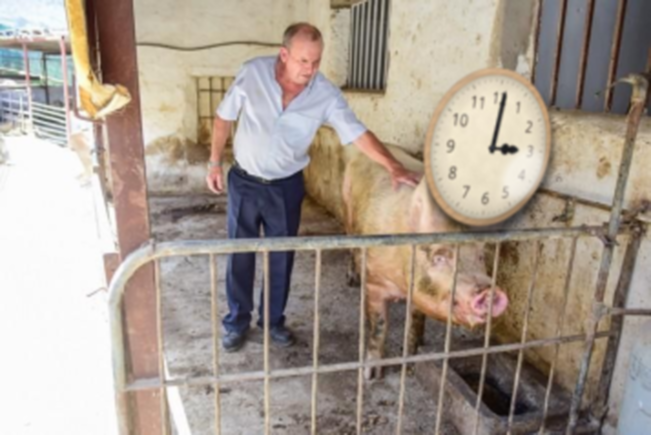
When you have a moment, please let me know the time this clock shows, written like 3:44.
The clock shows 3:01
